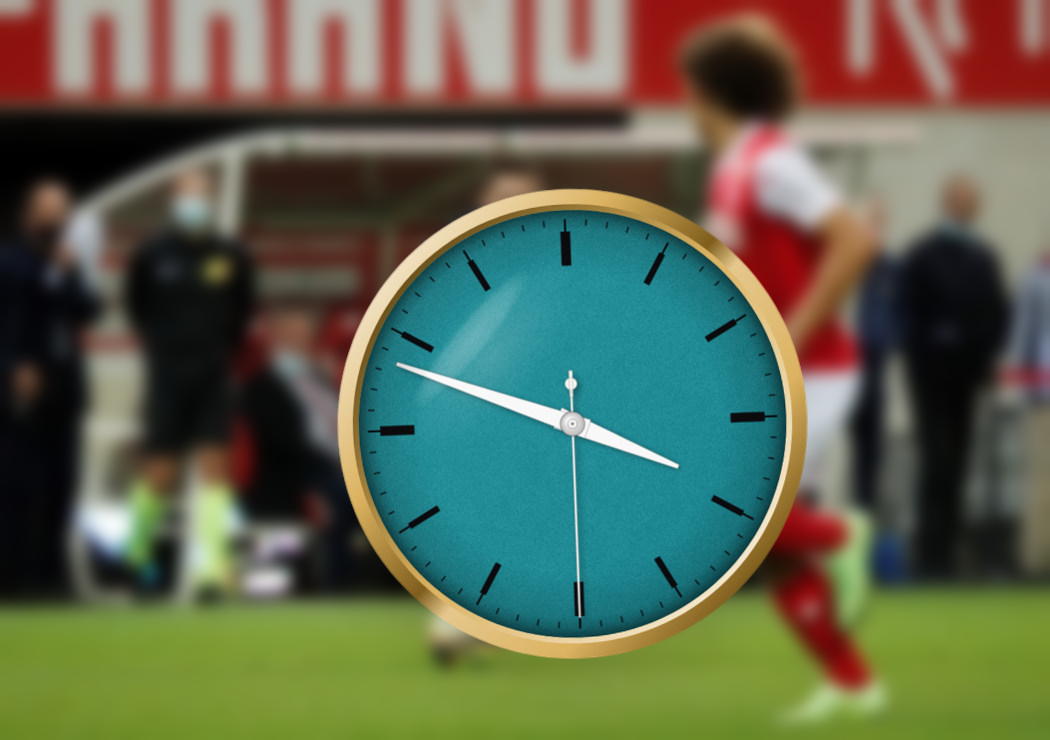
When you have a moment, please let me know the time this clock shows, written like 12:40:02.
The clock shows 3:48:30
